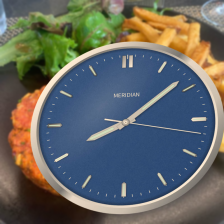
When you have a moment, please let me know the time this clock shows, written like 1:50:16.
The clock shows 8:08:17
